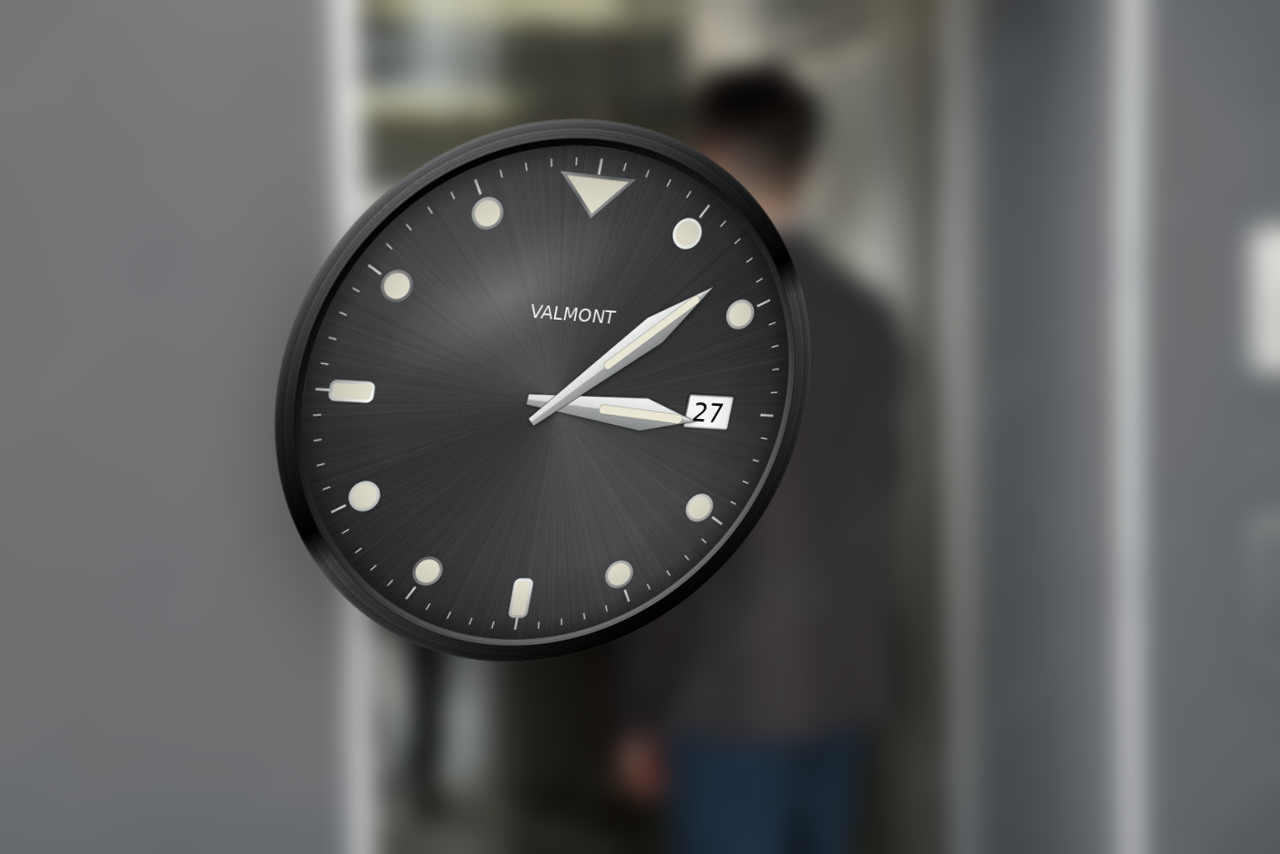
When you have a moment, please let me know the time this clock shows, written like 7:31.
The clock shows 3:08
